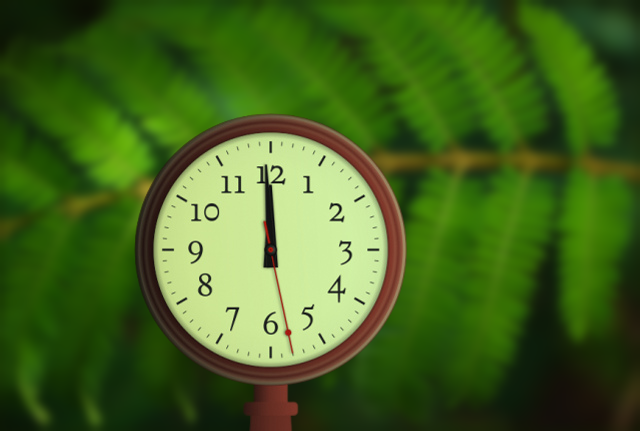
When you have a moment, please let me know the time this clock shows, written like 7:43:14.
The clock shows 11:59:28
